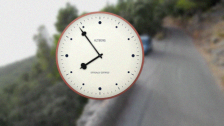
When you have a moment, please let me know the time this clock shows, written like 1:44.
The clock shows 7:54
